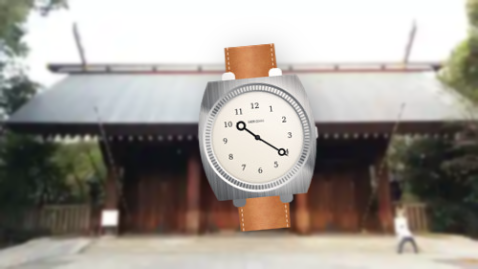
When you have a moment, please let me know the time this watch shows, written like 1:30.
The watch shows 10:21
